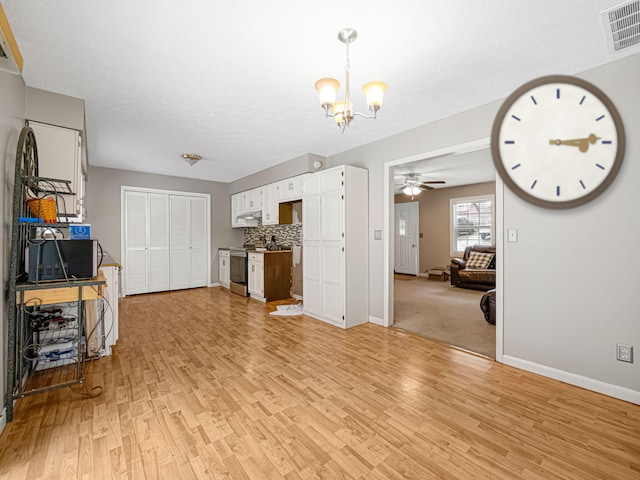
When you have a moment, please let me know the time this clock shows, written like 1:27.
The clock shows 3:14
